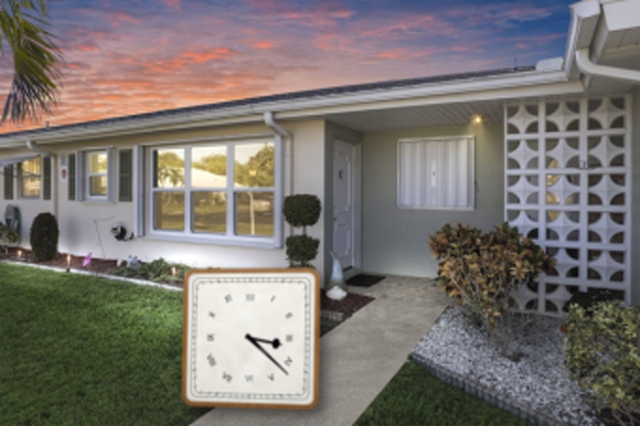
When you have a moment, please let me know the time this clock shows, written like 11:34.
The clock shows 3:22
